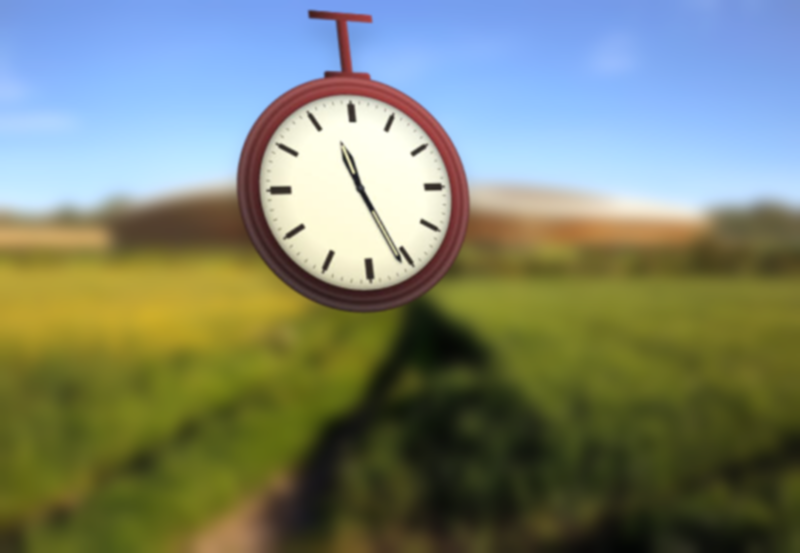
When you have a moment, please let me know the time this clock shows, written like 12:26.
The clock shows 11:26
